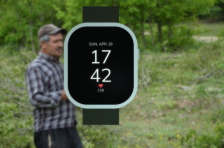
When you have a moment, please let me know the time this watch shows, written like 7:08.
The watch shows 17:42
